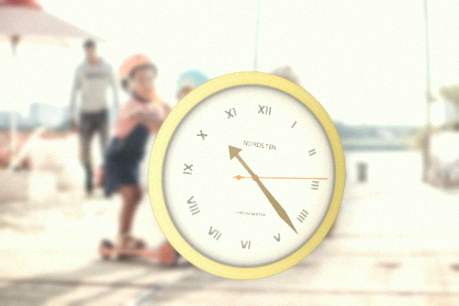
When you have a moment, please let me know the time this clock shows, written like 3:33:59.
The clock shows 10:22:14
